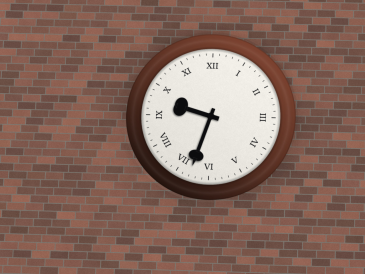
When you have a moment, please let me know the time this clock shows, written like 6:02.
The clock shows 9:33
